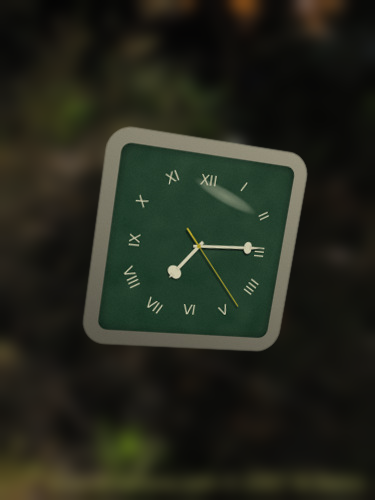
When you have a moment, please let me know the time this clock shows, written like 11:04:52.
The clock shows 7:14:23
